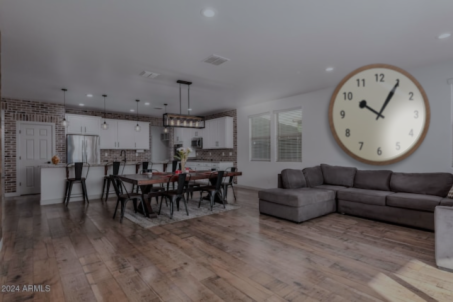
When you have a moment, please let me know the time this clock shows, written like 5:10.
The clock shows 10:05
